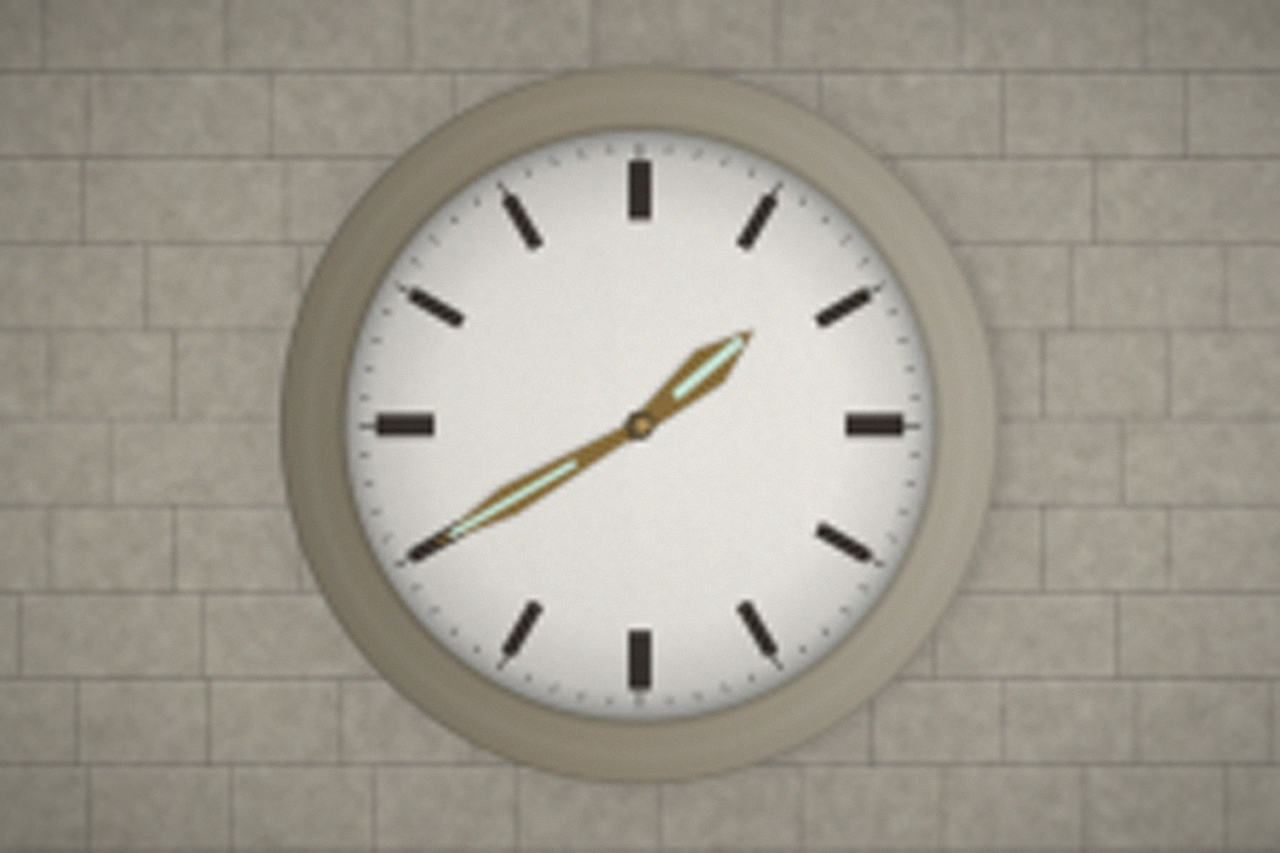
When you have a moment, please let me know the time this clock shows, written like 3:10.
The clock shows 1:40
